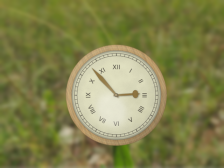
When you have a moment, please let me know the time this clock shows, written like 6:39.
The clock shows 2:53
